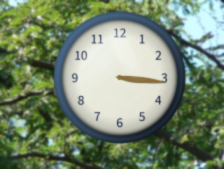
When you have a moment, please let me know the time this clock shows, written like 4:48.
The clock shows 3:16
